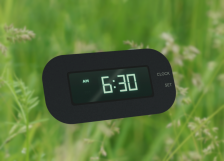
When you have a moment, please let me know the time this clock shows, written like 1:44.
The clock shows 6:30
